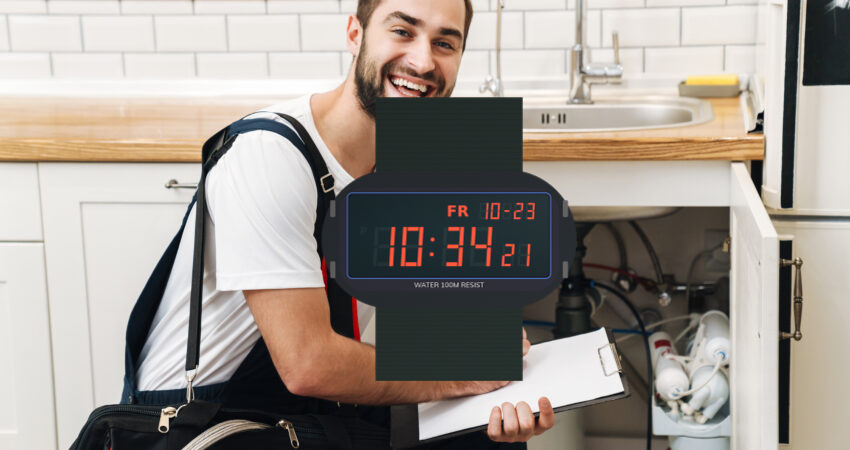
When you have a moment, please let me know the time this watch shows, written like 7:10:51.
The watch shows 10:34:21
